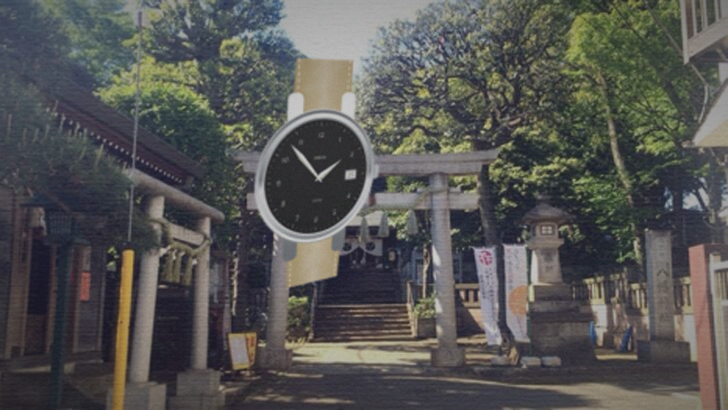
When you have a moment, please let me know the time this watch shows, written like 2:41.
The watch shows 1:53
